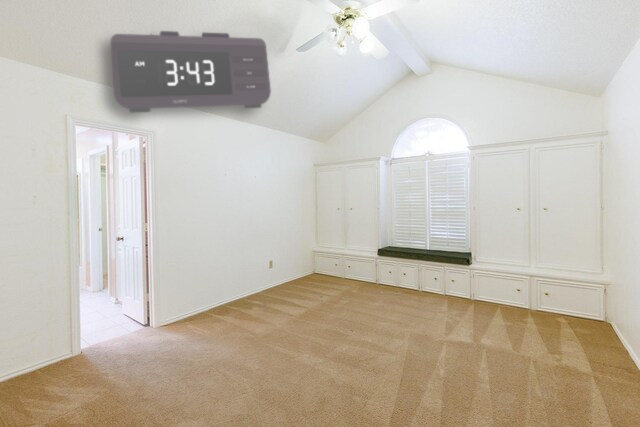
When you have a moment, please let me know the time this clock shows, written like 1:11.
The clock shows 3:43
